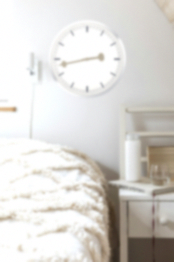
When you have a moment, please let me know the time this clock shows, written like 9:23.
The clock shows 2:43
